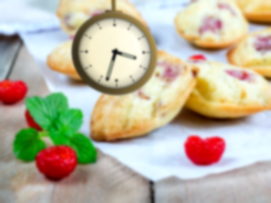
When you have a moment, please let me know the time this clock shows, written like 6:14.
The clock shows 3:33
